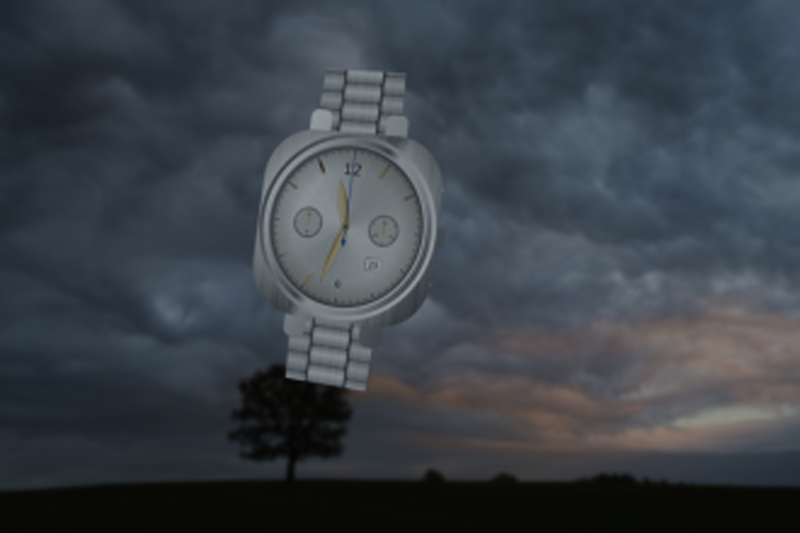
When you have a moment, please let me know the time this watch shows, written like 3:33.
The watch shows 11:33
